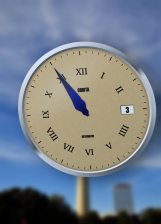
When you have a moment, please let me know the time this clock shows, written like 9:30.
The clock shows 10:55
